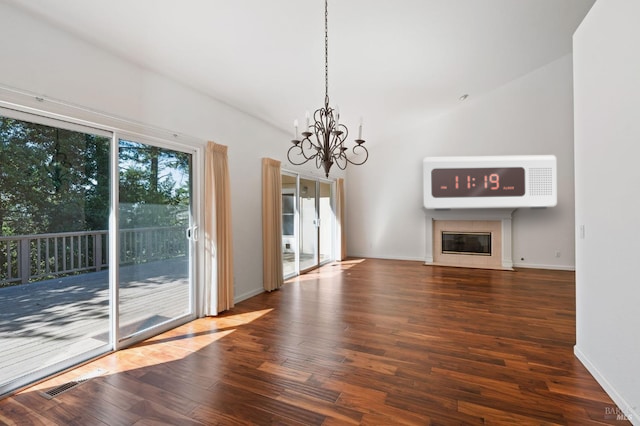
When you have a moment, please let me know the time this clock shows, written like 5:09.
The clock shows 11:19
